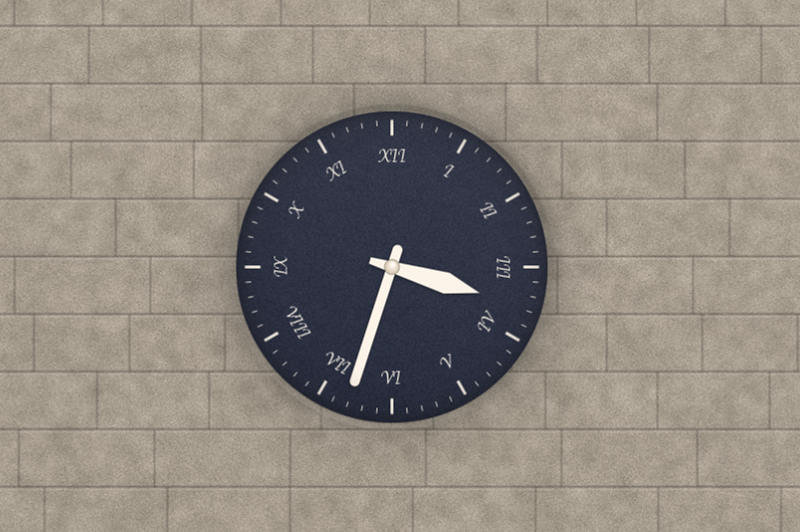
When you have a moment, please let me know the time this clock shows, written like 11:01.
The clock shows 3:33
